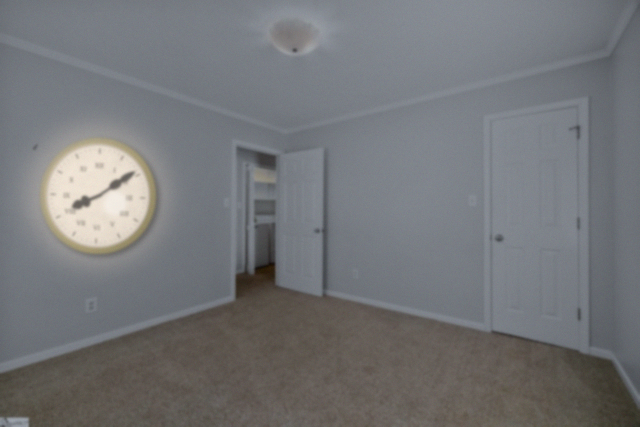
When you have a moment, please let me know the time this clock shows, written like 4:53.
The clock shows 8:09
